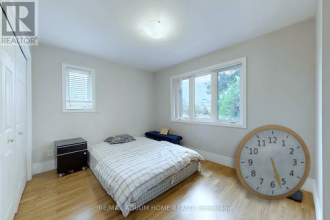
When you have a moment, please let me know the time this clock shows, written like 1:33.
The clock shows 5:27
